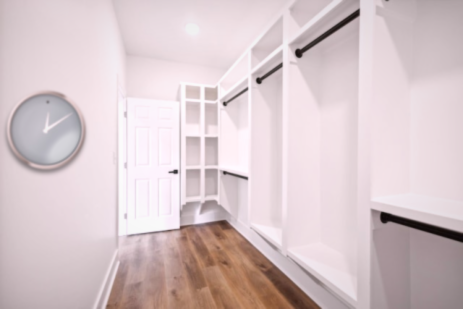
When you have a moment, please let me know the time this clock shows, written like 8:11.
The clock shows 12:09
